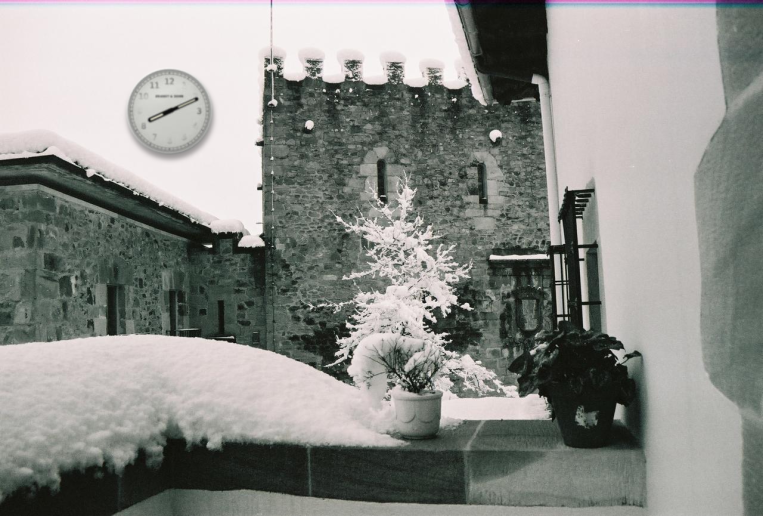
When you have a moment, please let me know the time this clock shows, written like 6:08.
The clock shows 8:11
